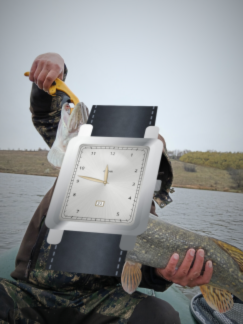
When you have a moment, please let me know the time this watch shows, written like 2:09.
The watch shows 11:47
